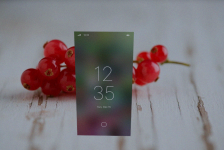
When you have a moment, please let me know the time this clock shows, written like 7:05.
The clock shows 12:35
